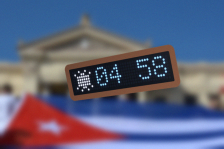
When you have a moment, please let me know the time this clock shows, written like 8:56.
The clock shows 4:58
